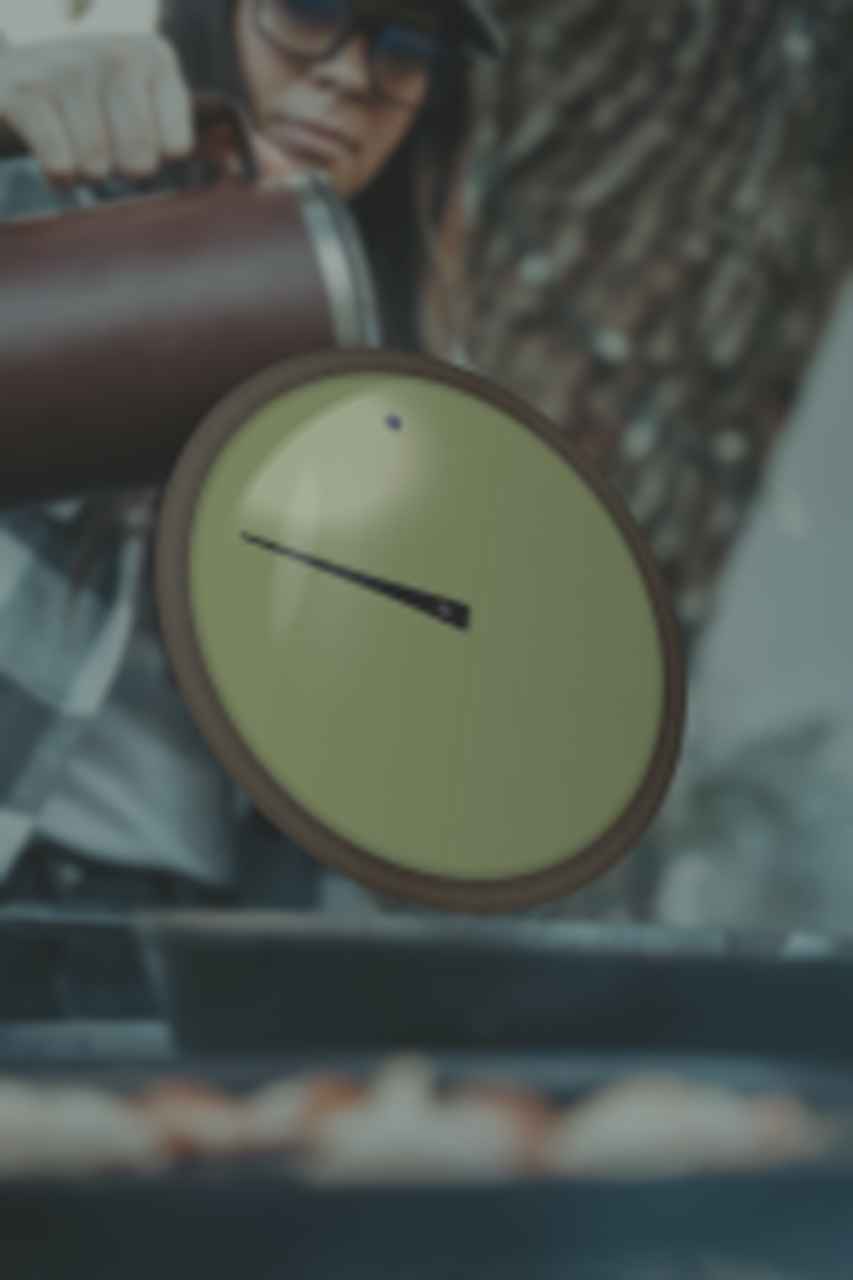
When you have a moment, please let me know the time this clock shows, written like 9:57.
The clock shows 9:49
